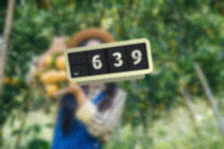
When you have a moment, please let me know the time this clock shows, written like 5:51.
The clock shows 6:39
